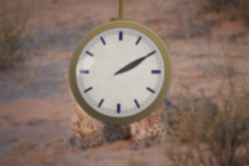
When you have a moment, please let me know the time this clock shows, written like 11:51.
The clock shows 2:10
